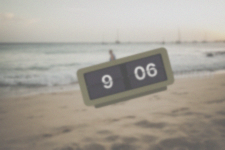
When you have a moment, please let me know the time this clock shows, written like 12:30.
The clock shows 9:06
